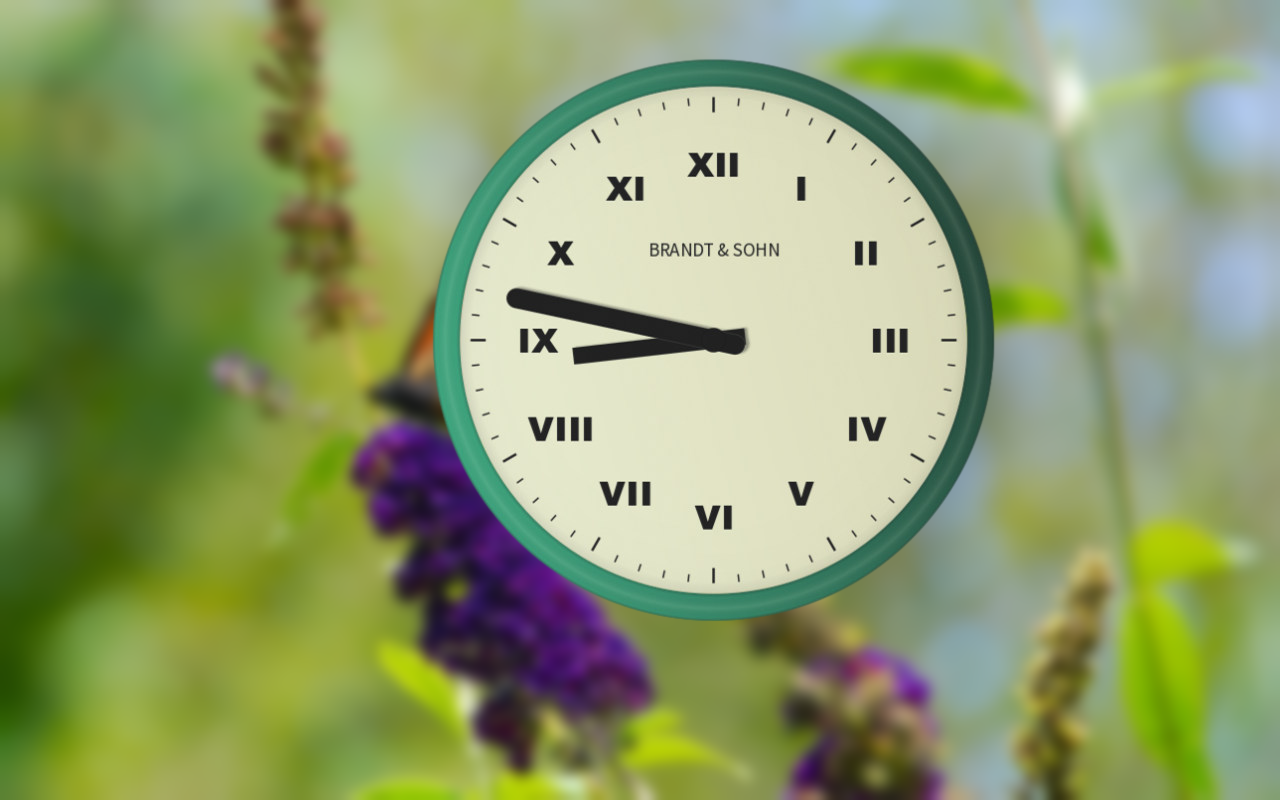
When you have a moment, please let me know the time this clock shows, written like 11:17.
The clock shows 8:47
